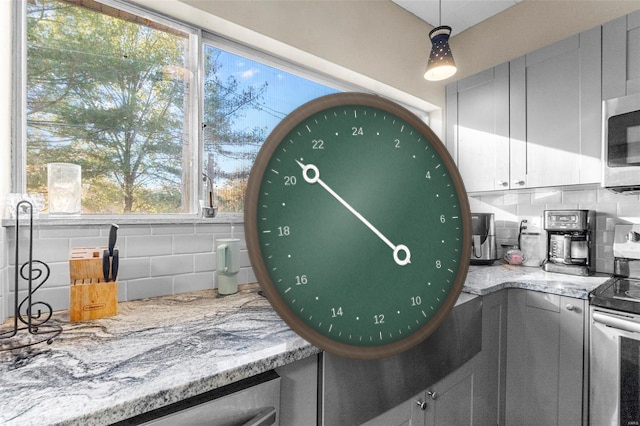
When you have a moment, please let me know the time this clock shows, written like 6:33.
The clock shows 8:52
